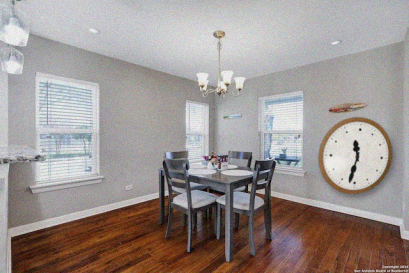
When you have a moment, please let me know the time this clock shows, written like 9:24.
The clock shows 11:32
